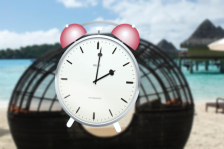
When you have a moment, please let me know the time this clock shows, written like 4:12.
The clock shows 2:01
